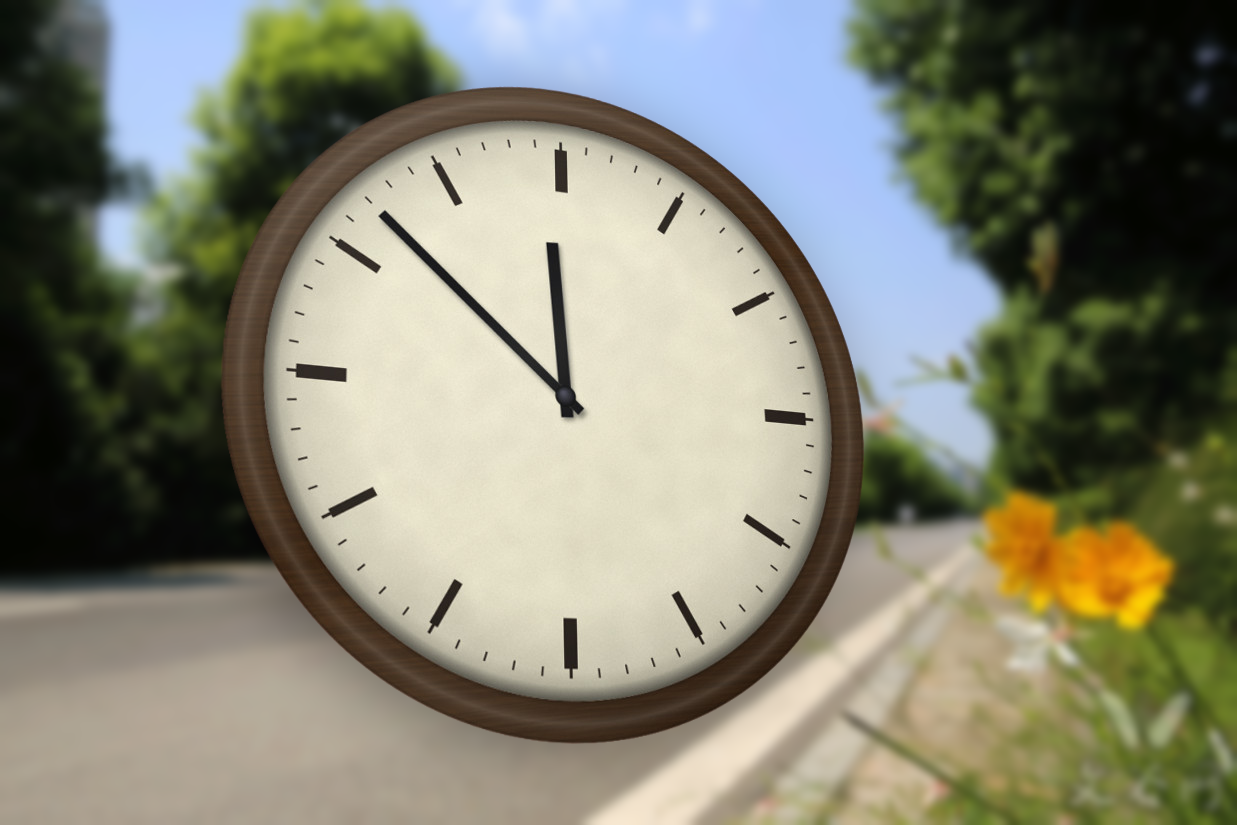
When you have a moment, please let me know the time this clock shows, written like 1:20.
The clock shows 11:52
